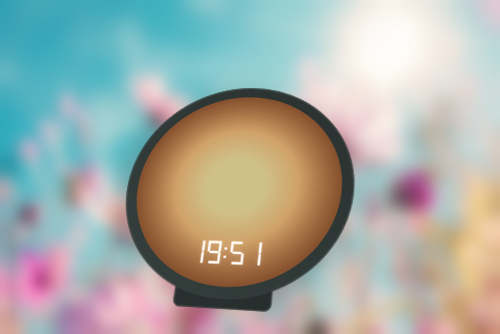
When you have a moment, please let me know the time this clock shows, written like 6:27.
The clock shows 19:51
